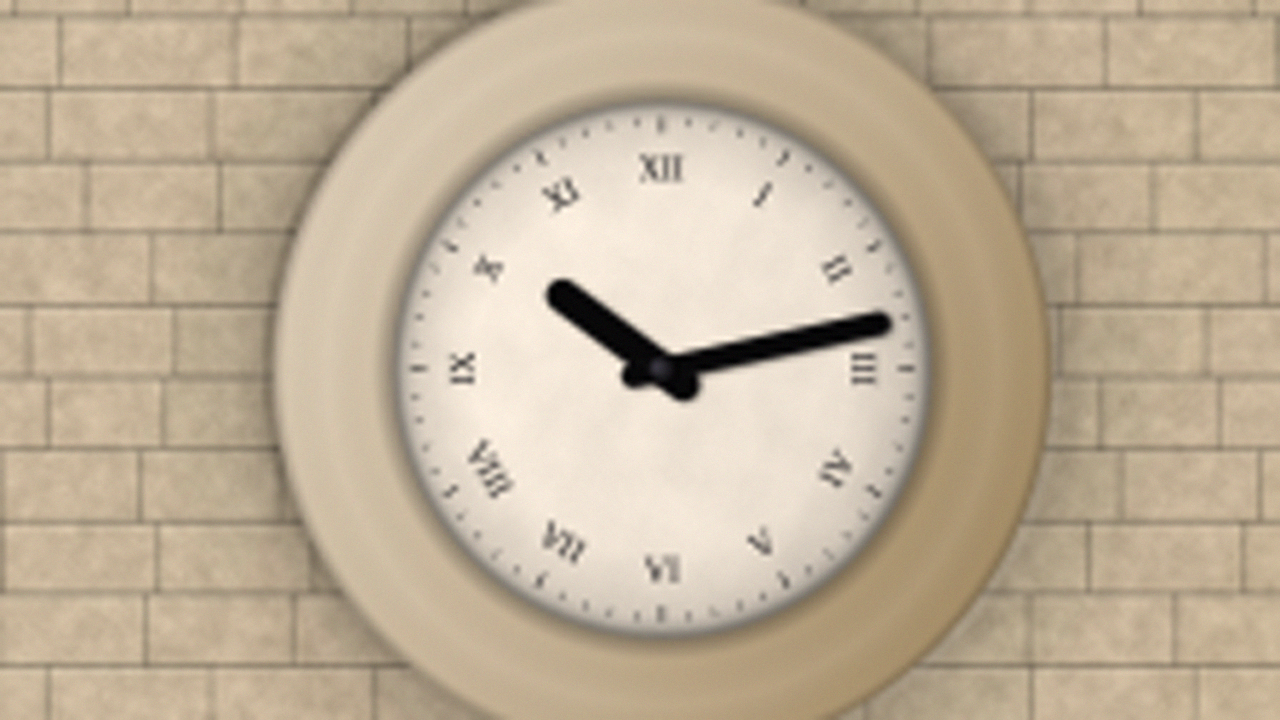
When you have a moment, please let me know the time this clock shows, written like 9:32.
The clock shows 10:13
